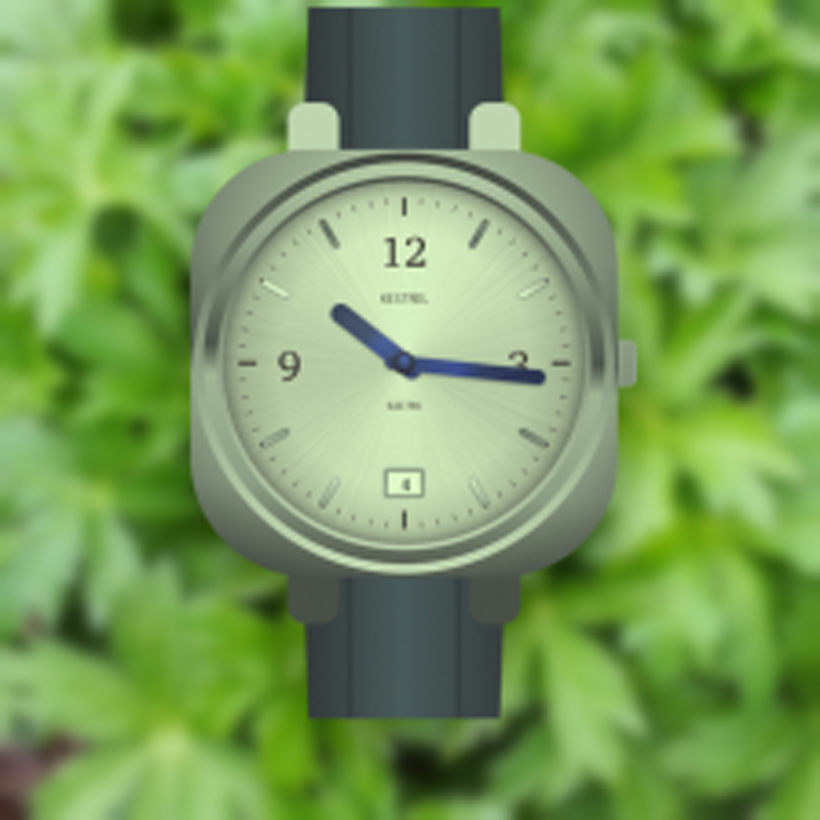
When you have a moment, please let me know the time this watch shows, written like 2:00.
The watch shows 10:16
